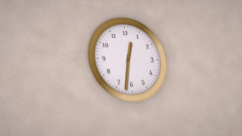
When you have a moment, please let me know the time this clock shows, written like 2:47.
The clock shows 12:32
